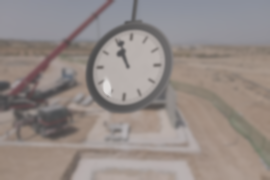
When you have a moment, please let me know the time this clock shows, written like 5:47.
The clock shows 10:56
